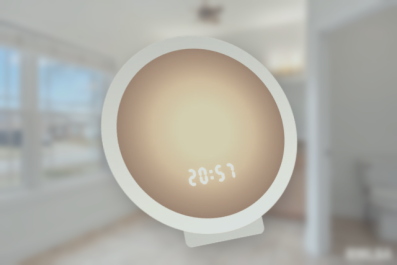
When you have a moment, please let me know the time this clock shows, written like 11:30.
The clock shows 20:57
